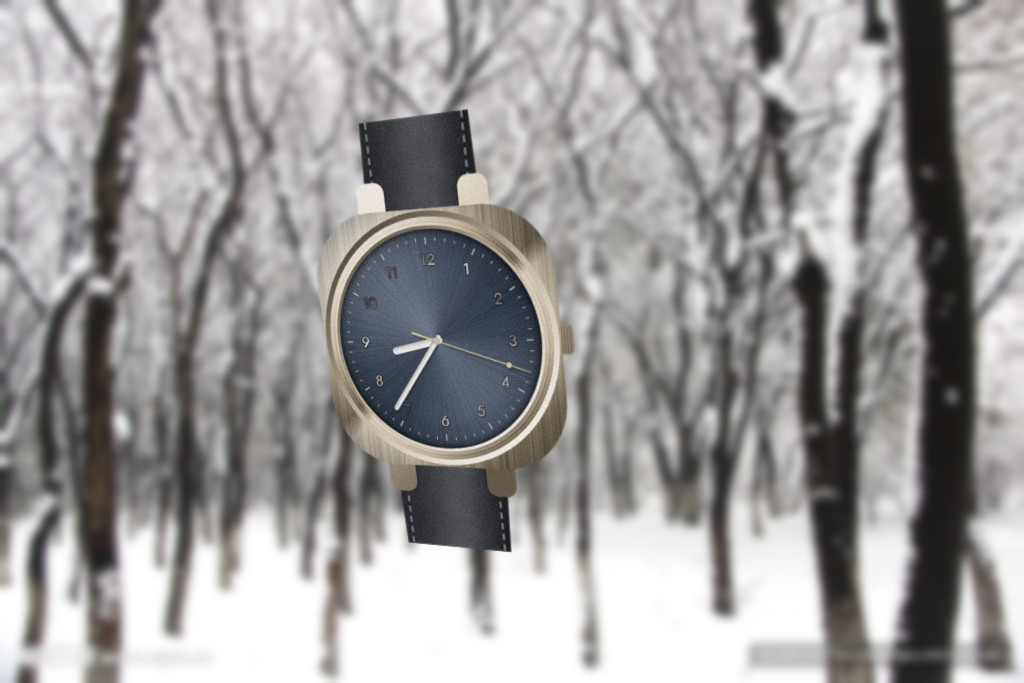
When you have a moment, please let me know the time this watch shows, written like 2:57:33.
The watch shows 8:36:18
